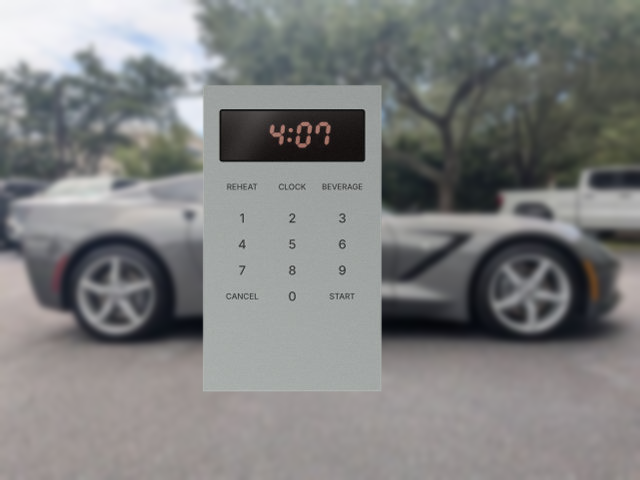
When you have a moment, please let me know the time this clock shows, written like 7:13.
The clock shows 4:07
